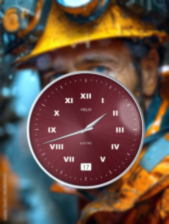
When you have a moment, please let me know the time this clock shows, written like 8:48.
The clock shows 1:42
